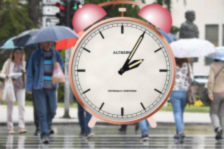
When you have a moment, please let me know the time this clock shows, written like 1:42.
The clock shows 2:05
